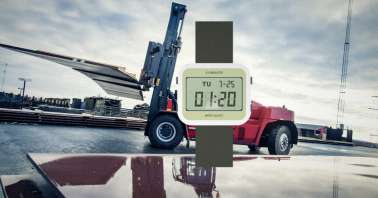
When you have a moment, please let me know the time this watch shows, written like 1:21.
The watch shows 1:20
